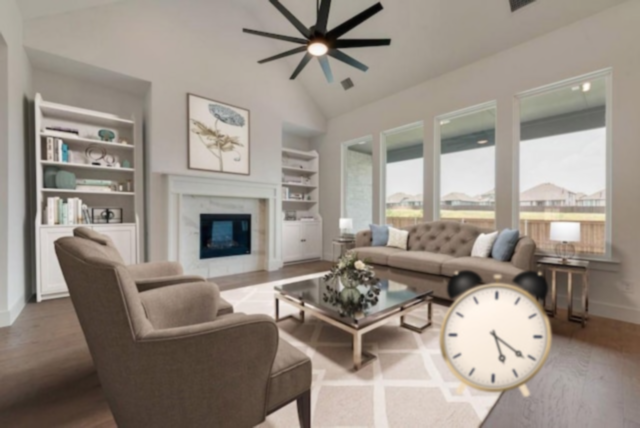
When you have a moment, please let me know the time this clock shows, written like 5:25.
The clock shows 5:21
